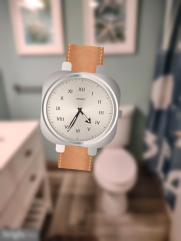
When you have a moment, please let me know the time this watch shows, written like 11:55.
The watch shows 4:34
